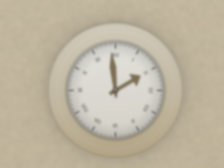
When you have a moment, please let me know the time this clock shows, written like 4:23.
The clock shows 1:59
